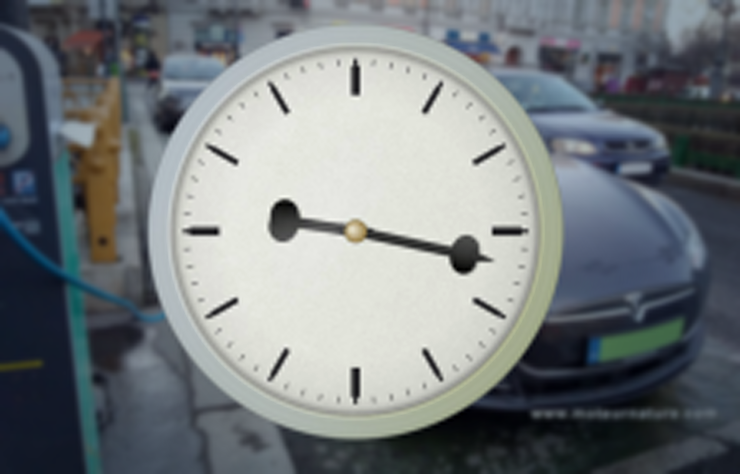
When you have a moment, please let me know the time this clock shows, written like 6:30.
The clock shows 9:17
